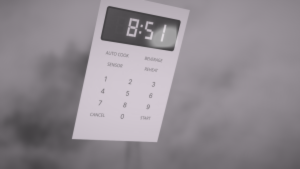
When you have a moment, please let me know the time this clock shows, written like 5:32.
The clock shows 8:51
